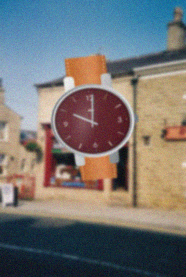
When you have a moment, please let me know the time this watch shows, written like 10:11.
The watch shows 10:01
